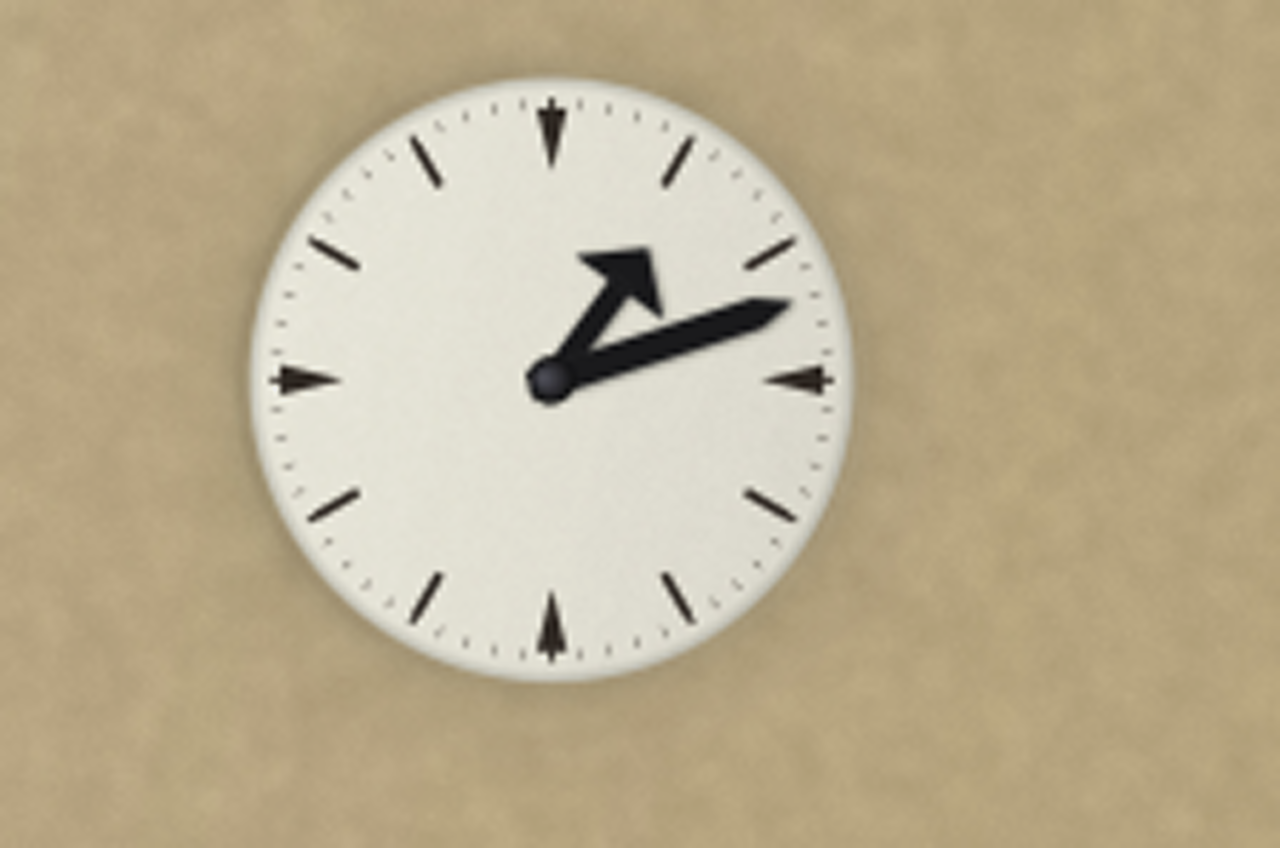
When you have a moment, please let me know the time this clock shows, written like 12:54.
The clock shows 1:12
